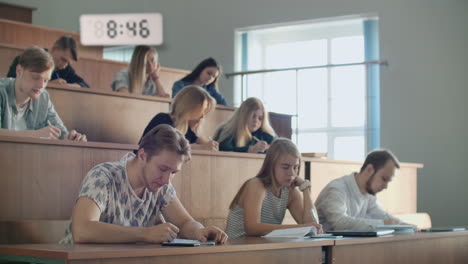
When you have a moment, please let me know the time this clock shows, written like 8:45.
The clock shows 8:46
